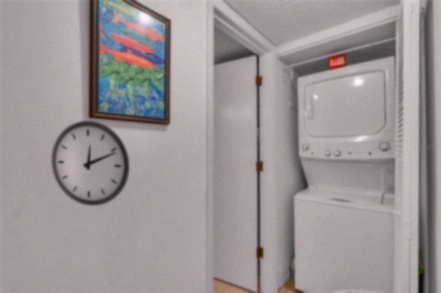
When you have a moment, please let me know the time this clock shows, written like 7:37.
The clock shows 12:11
